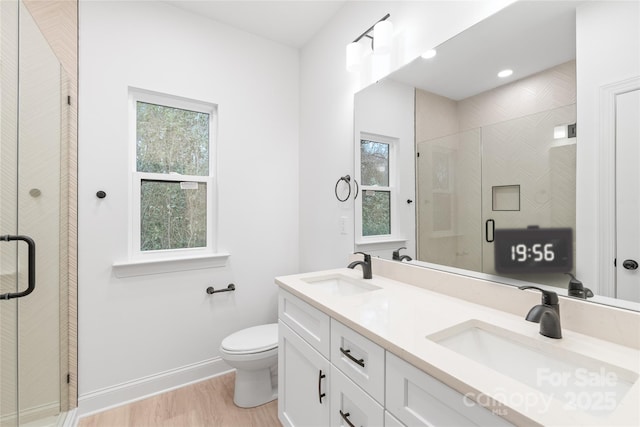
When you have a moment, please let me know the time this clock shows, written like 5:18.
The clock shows 19:56
